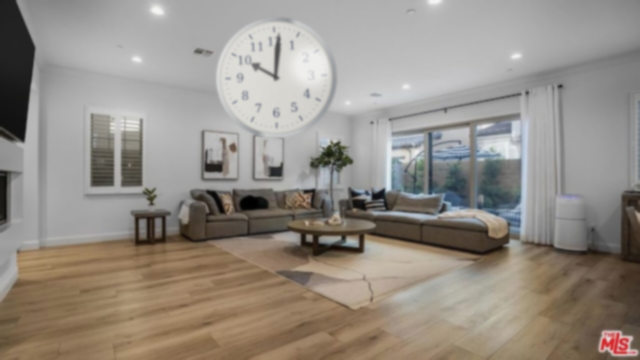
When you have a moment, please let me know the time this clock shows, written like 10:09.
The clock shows 10:01
